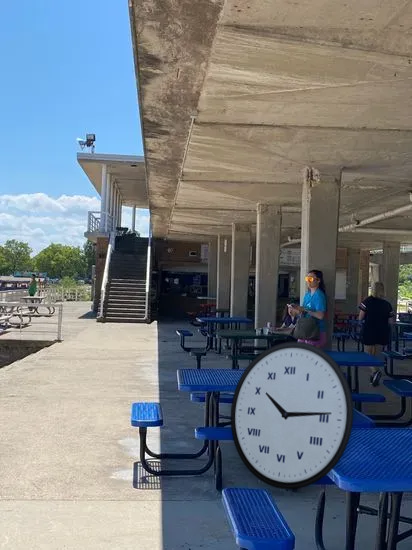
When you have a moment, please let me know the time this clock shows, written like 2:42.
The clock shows 10:14
